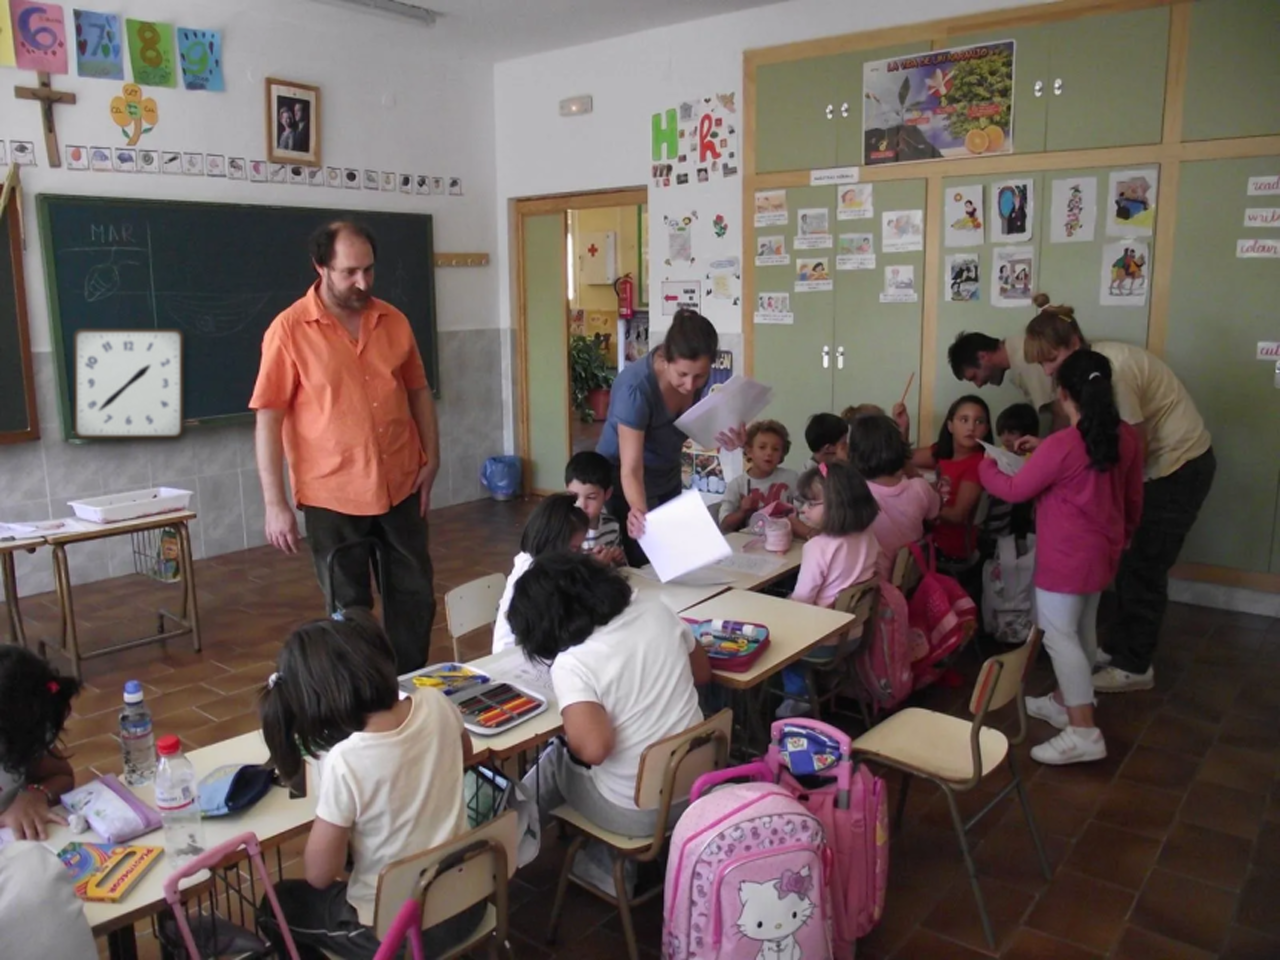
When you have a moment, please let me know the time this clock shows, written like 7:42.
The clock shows 1:38
